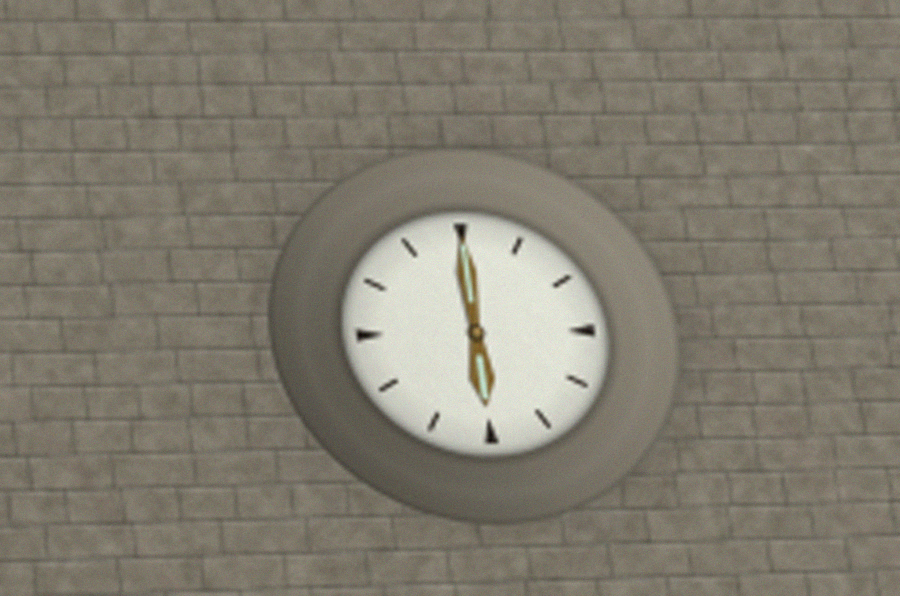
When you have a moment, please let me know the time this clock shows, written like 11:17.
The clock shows 6:00
